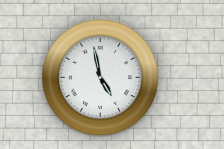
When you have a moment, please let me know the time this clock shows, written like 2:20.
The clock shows 4:58
